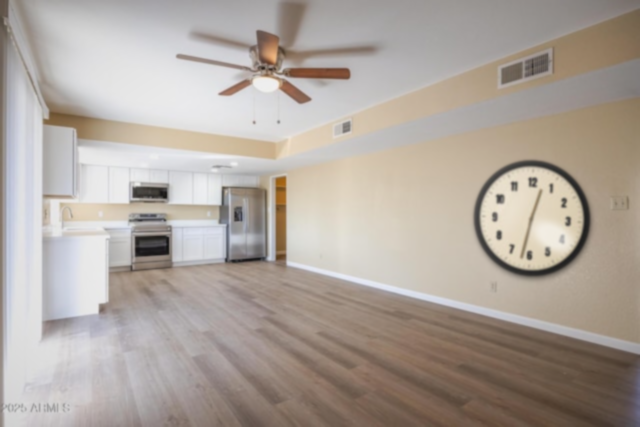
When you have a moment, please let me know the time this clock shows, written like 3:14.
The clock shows 12:32
